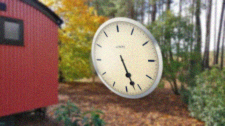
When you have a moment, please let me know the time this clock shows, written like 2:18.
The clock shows 5:27
